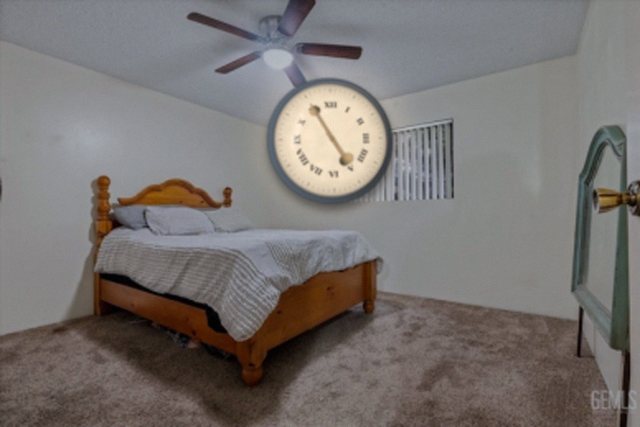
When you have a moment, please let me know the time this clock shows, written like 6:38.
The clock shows 4:55
